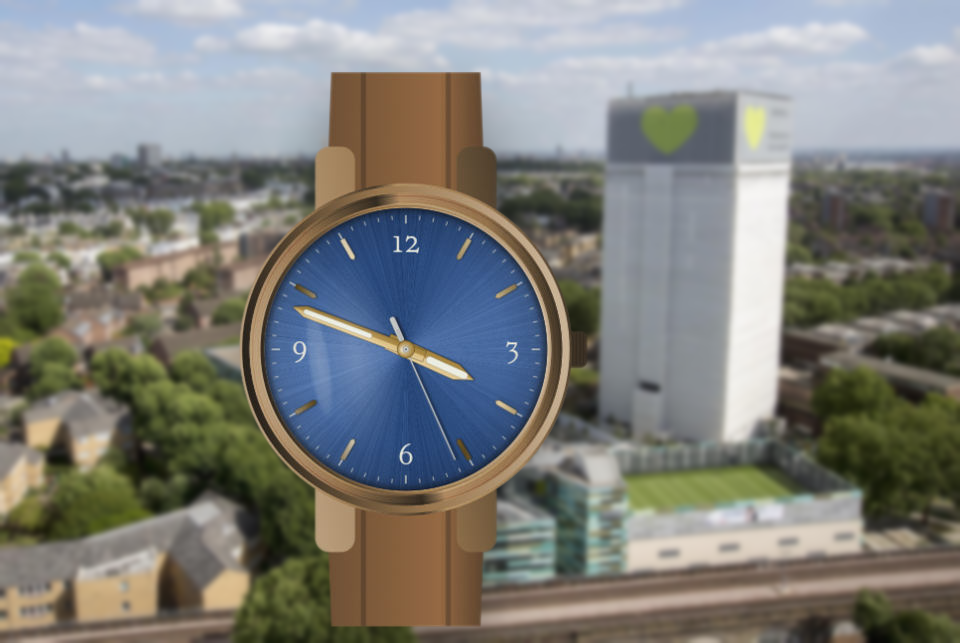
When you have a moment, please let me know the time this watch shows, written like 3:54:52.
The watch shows 3:48:26
